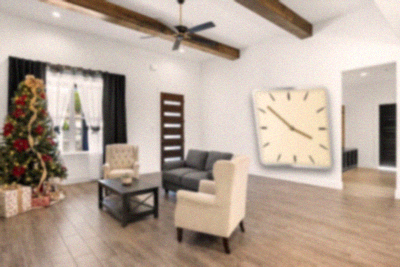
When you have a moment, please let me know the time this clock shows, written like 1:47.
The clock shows 3:52
